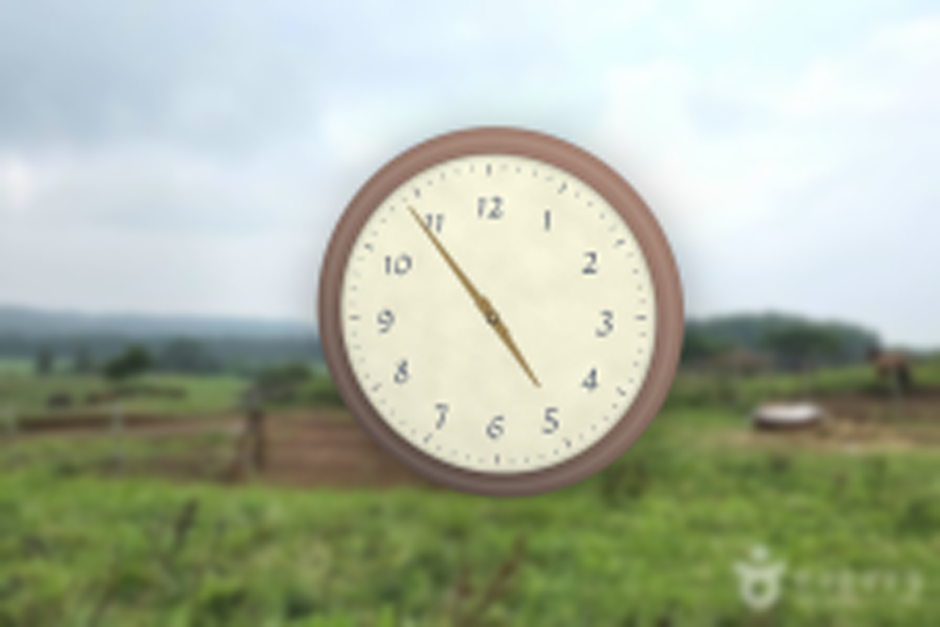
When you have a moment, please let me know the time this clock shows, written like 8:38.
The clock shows 4:54
